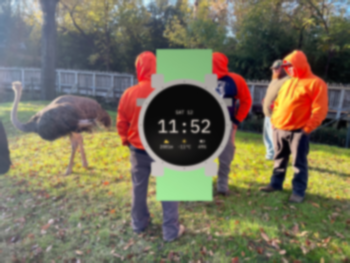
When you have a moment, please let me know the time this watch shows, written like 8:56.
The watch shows 11:52
